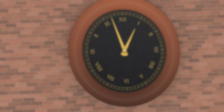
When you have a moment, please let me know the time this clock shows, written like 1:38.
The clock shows 12:57
